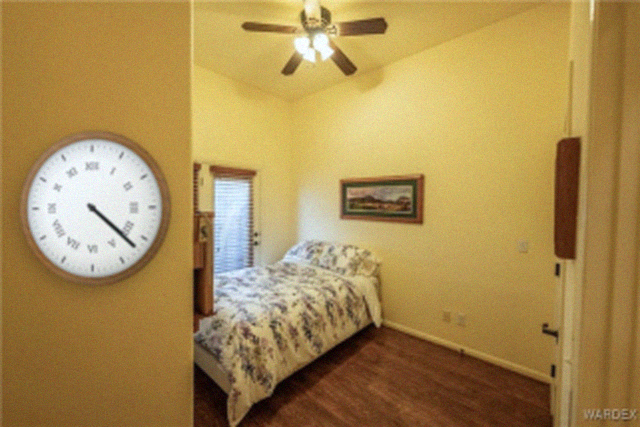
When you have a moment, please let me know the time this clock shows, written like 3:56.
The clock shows 4:22
